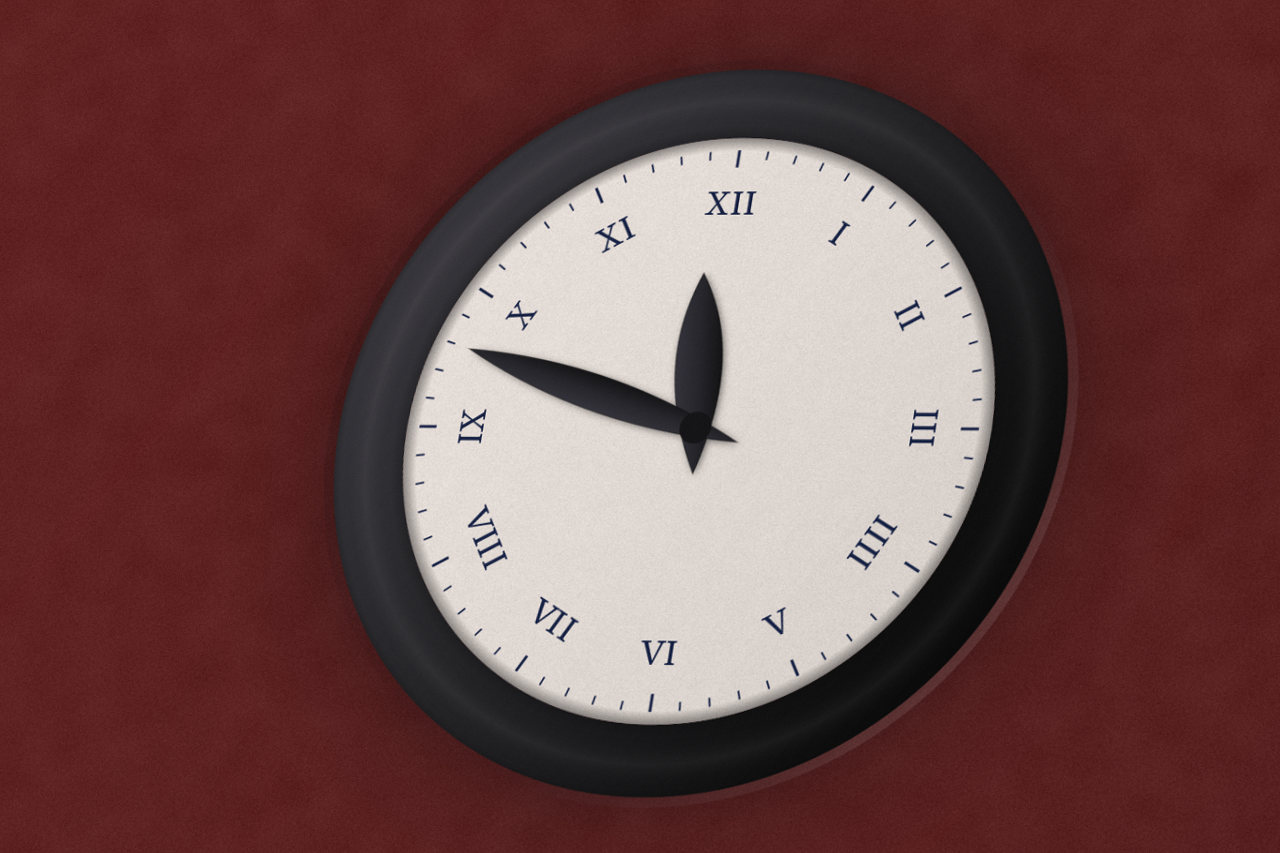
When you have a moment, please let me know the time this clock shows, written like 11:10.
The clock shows 11:48
